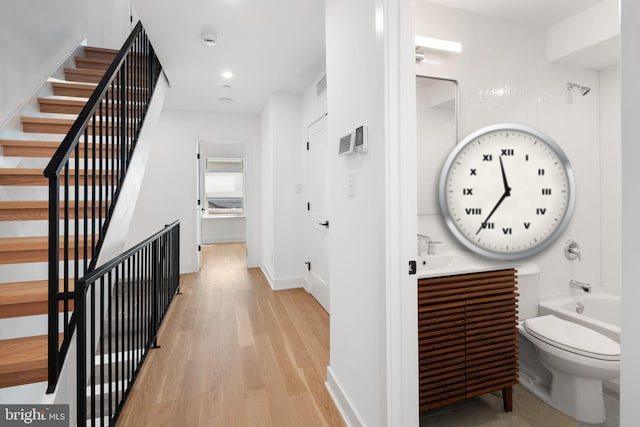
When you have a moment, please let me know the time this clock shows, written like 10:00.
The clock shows 11:36
